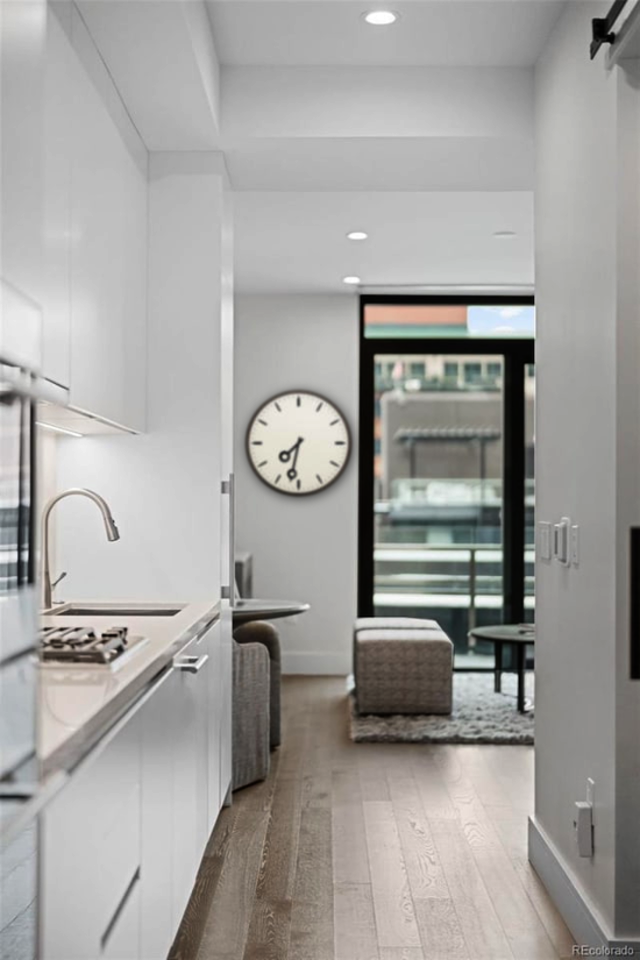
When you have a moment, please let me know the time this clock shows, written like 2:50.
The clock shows 7:32
